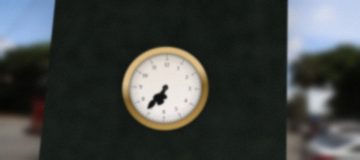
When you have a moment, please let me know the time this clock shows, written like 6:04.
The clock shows 6:36
